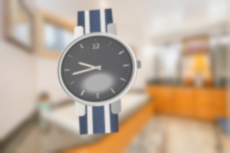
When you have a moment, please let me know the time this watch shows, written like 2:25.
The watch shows 9:43
